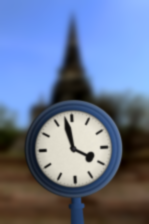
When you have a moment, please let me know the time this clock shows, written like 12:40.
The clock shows 3:58
